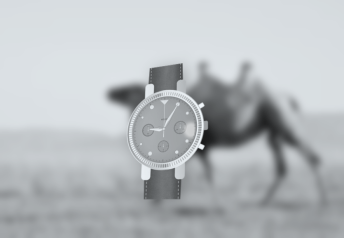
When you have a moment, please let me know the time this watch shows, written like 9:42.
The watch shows 9:05
